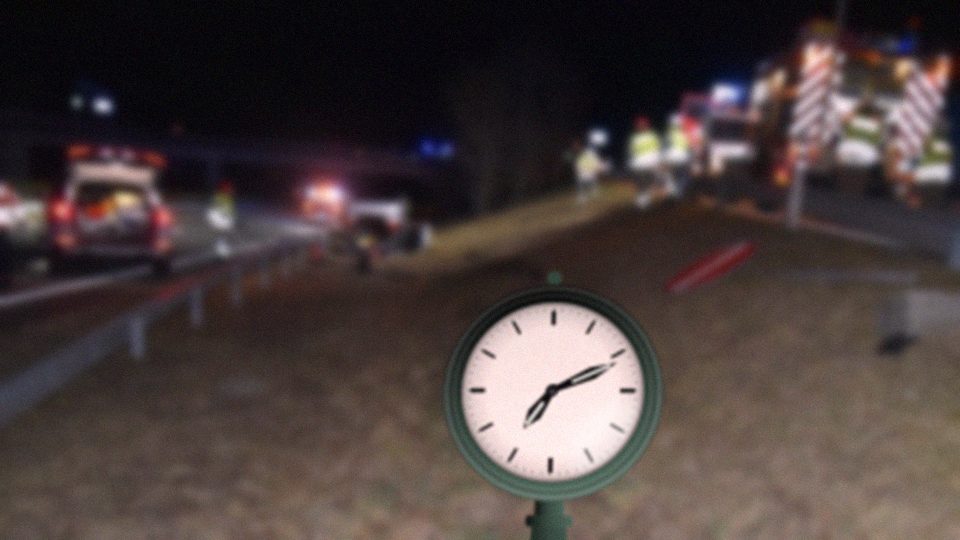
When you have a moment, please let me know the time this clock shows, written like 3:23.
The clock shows 7:11
